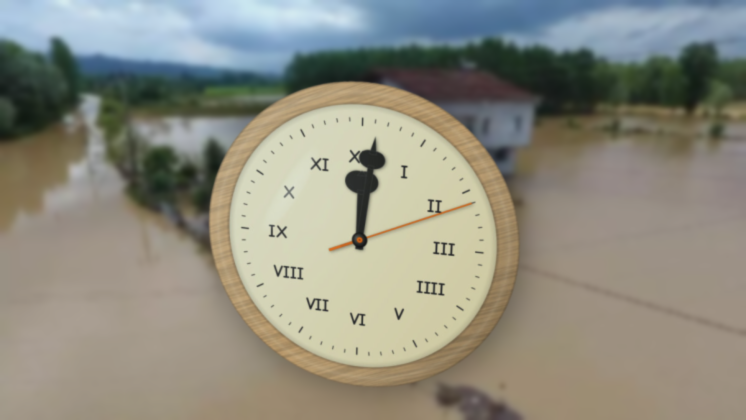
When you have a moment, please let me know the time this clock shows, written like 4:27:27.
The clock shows 12:01:11
